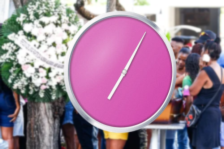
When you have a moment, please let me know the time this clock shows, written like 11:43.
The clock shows 7:05
